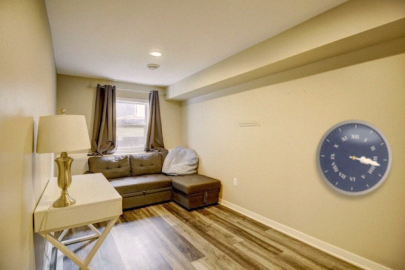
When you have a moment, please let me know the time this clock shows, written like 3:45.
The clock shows 3:17
